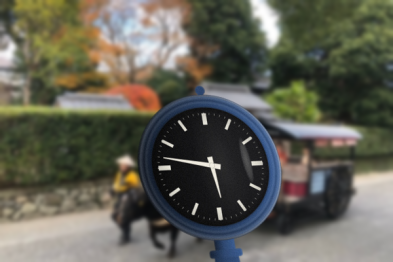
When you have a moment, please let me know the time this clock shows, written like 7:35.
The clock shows 5:47
